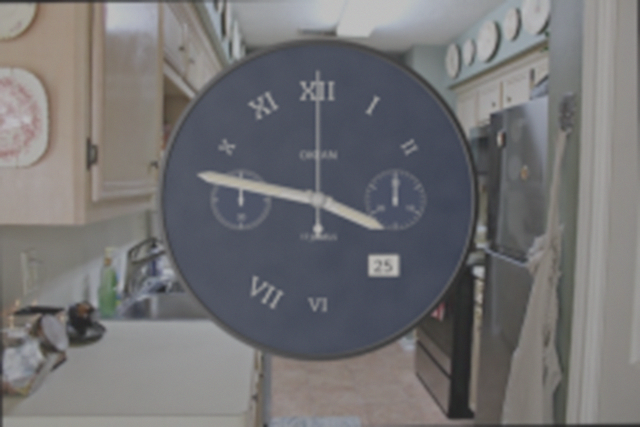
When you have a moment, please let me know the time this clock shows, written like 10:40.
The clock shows 3:47
